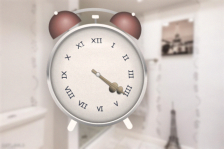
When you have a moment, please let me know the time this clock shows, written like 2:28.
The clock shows 4:21
